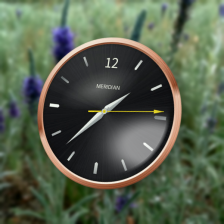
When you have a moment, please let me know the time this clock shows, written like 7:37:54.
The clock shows 1:37:14
